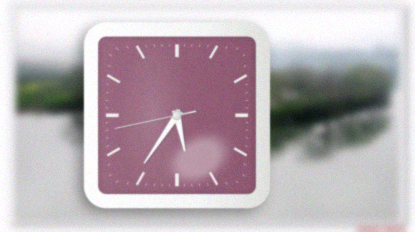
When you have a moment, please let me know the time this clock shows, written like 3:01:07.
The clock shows 5:35:43
